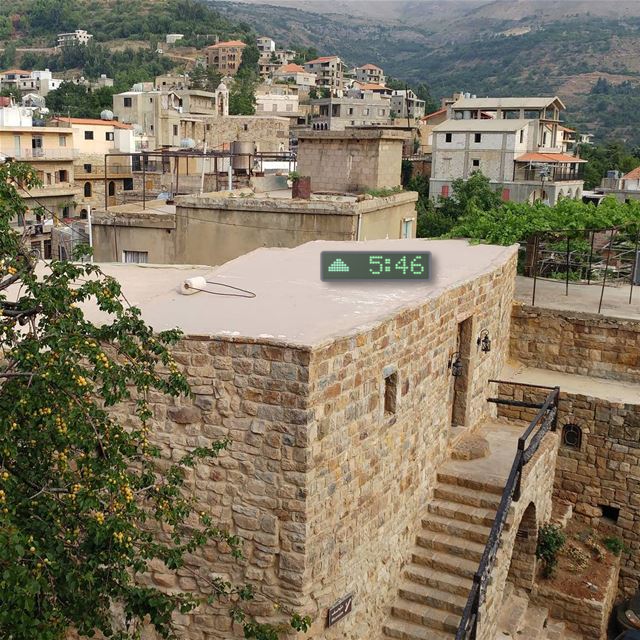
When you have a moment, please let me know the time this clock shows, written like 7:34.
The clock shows 5:46
